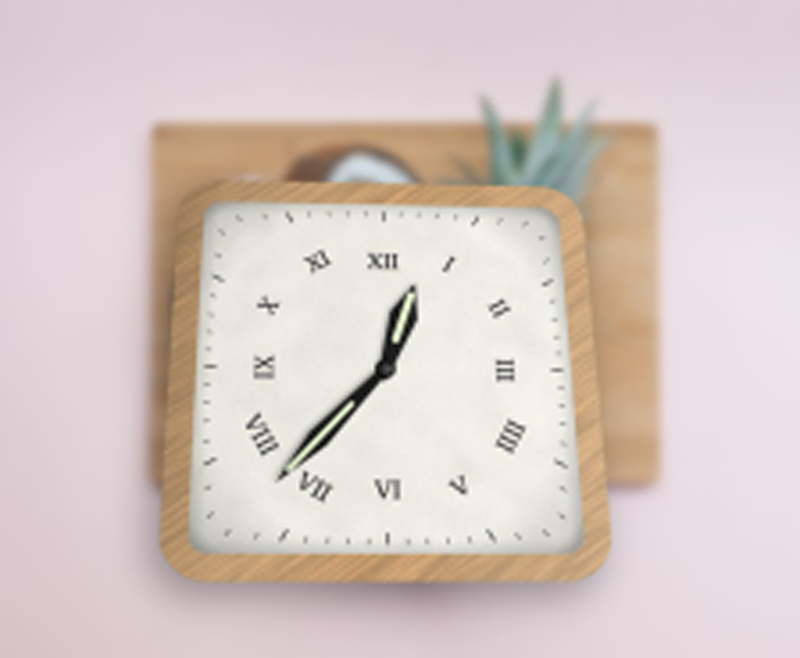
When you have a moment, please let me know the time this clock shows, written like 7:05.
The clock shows 12:37
